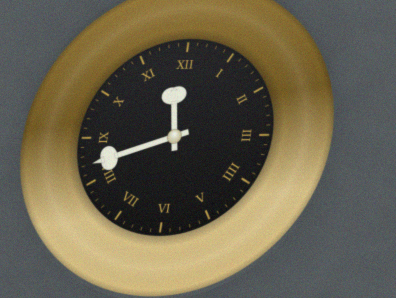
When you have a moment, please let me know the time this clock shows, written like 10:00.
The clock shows 11:42
